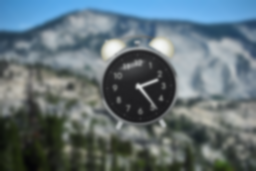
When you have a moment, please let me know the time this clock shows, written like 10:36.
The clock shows 2:24
